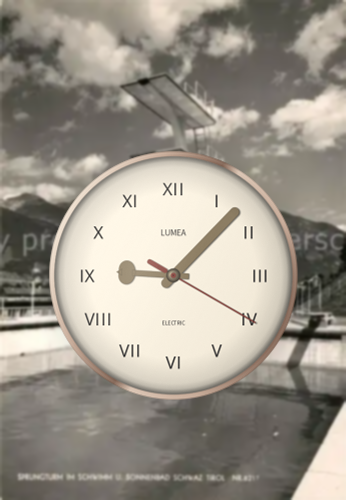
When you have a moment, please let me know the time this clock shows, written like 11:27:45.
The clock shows 9:07:20
